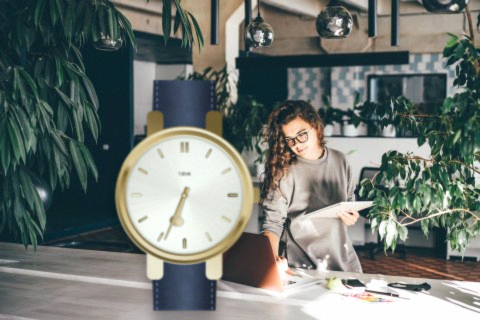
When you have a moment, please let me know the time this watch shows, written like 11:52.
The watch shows 6:34
